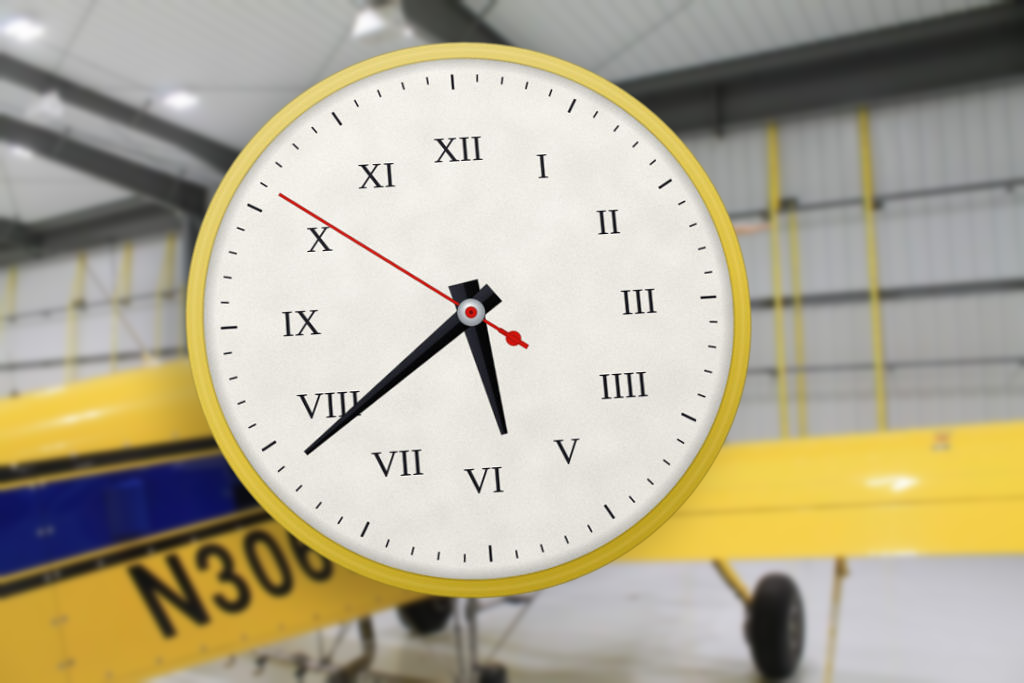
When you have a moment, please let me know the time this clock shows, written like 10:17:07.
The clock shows 5:38:51
